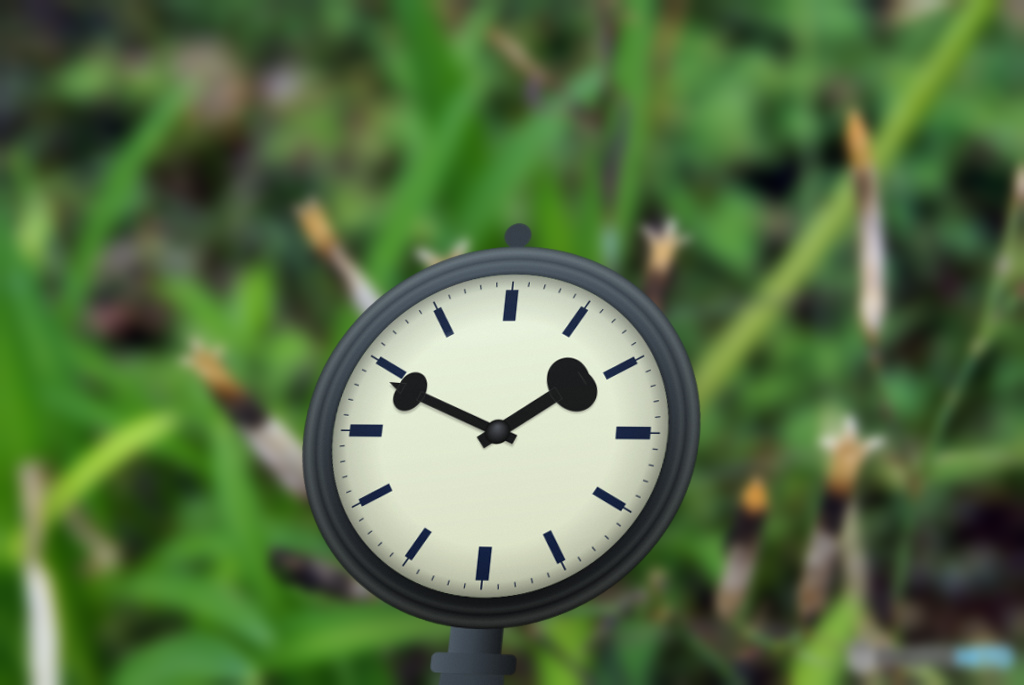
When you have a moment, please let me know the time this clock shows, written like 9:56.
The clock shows 1:49
